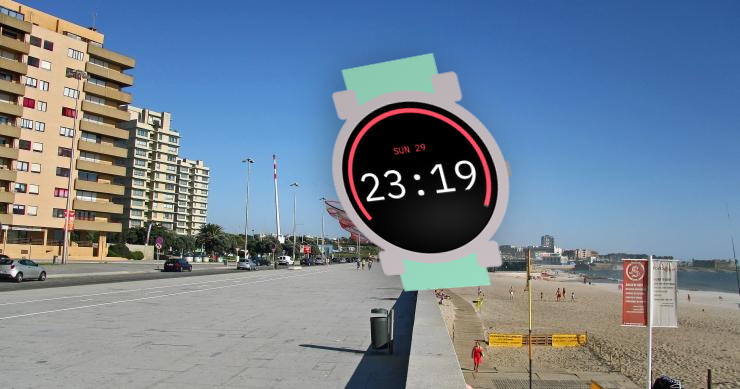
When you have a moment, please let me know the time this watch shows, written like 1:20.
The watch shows 23:19
